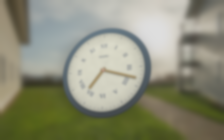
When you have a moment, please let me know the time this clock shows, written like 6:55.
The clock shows 7:18
